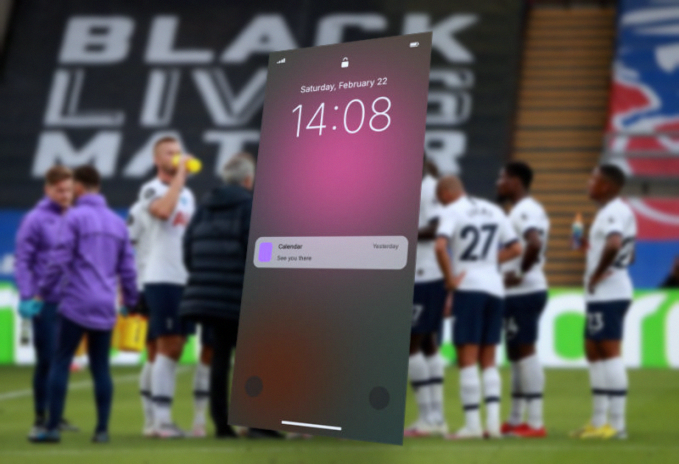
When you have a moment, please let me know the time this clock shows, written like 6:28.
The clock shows 14:08
